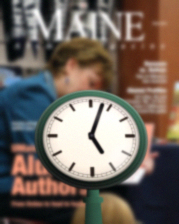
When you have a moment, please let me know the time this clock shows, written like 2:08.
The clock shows 5:03
